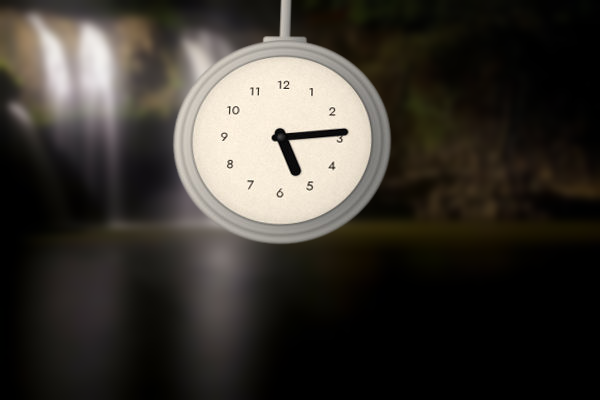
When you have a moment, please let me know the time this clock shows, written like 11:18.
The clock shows 5:14
